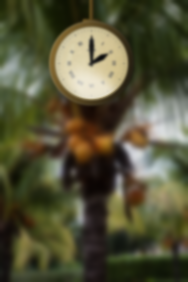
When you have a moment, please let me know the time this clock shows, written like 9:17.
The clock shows 2:00
